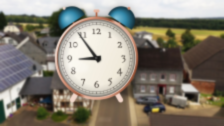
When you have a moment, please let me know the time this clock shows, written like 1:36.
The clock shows 8:54
